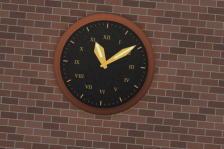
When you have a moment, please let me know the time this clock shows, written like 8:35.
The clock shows 11:09
